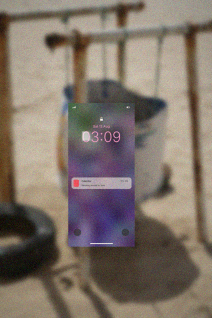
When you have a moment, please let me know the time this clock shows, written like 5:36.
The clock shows 3:09
